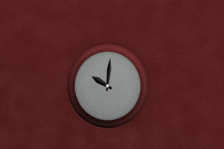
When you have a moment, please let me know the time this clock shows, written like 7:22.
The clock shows 10:01
